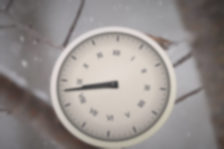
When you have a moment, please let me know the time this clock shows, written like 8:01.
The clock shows 8:43
